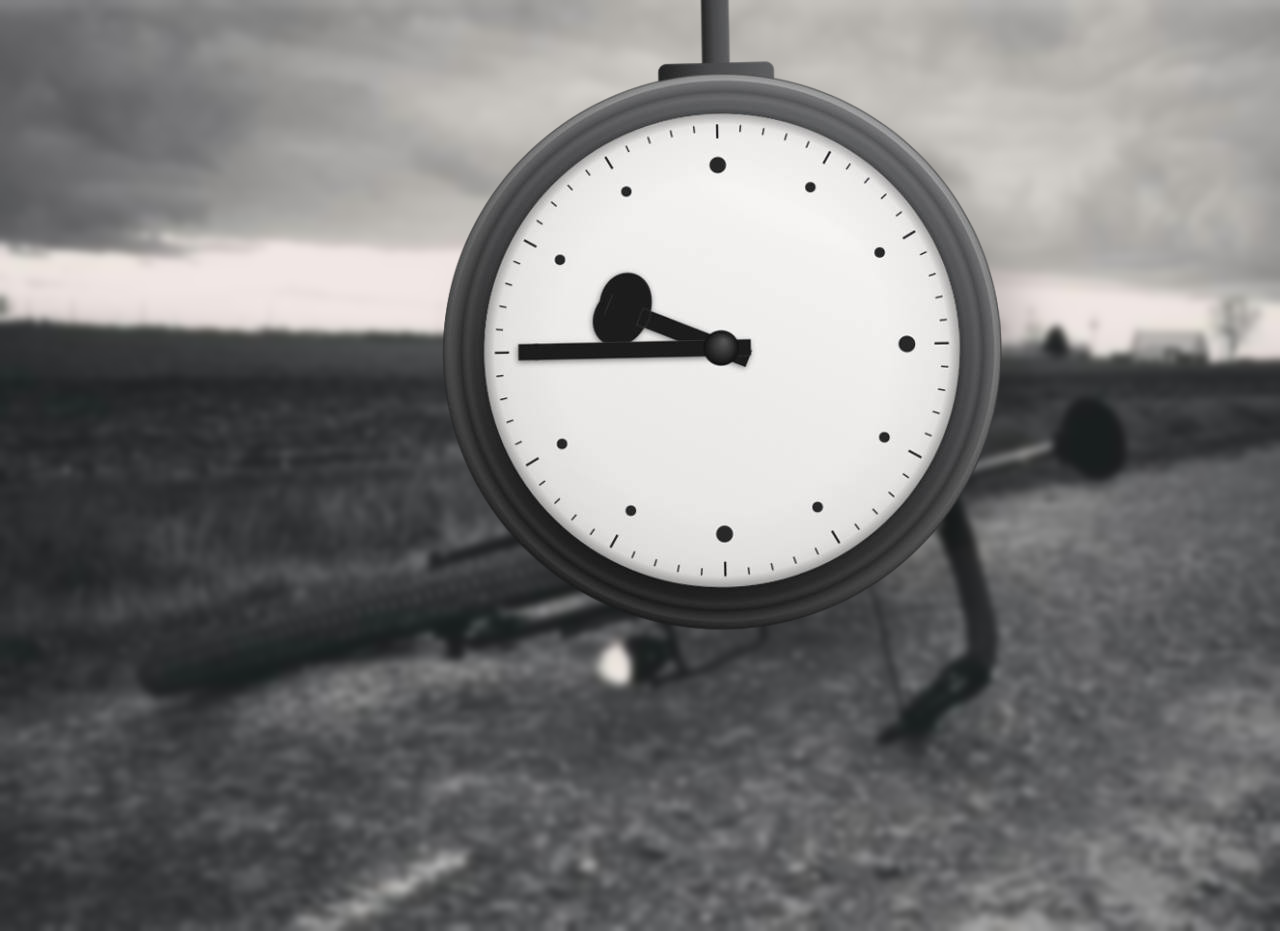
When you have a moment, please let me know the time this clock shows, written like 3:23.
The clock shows 9:45
